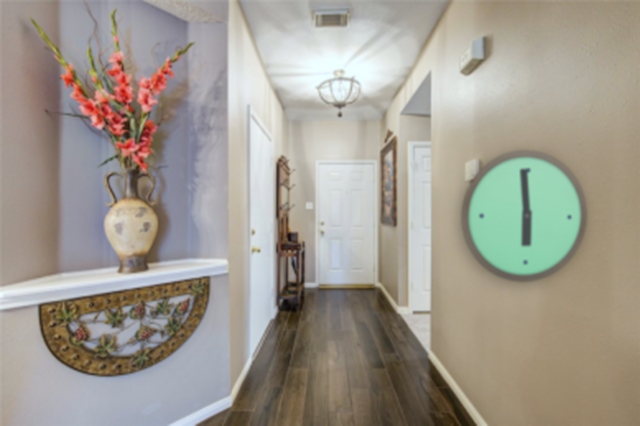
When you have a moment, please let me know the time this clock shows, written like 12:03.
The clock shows 5:59
